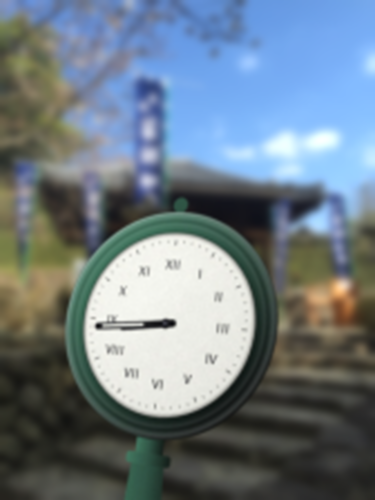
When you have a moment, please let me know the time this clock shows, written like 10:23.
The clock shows 8:44
